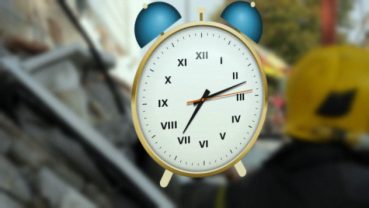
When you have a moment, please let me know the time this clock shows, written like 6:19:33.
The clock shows 7:12:14
